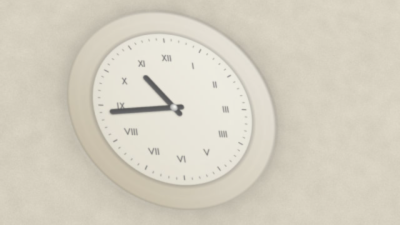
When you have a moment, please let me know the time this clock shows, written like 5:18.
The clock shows 10:44
